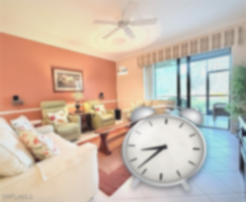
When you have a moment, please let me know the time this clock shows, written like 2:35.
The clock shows 8:37
